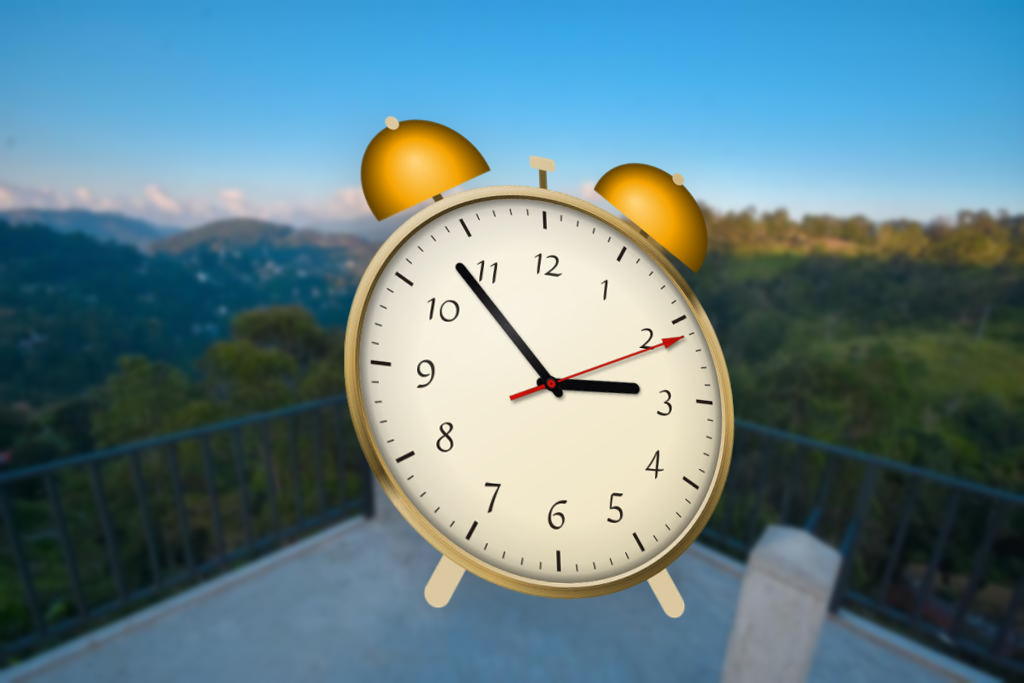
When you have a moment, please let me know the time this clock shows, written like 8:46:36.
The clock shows 2:53:11
